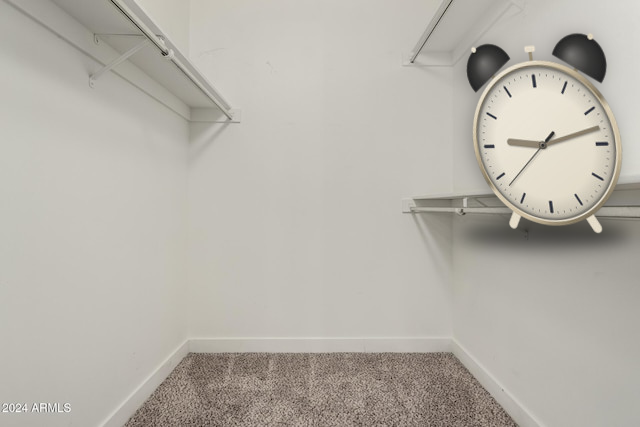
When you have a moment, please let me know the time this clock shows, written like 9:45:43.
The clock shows 9:12:38
